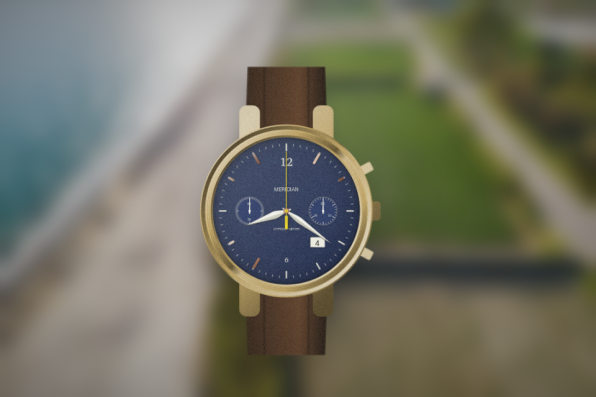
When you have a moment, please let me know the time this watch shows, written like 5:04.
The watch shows 8:21
